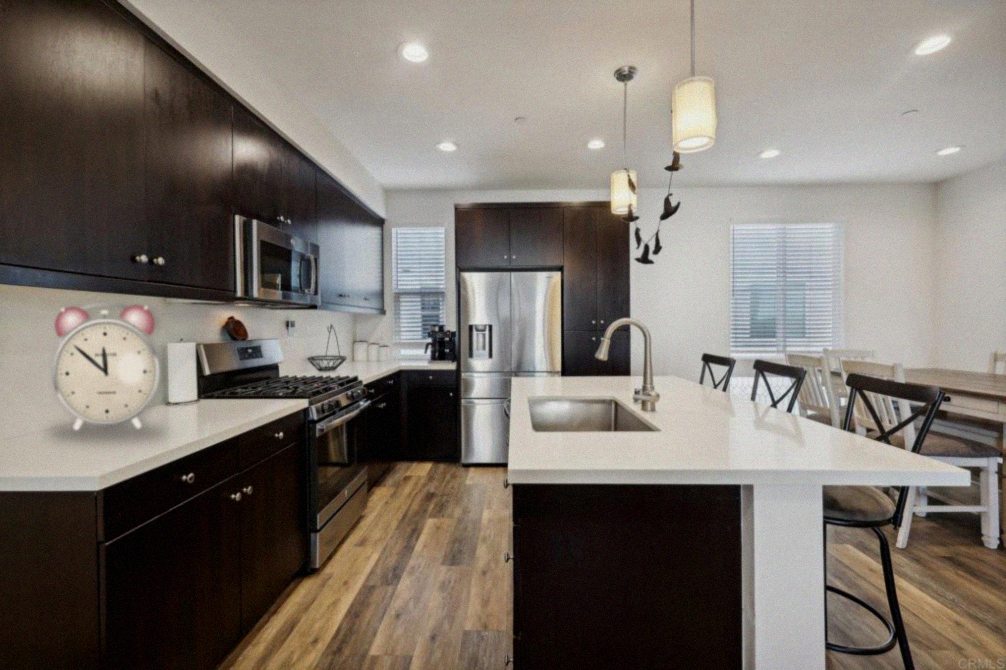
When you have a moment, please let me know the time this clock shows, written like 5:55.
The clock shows 11:52
